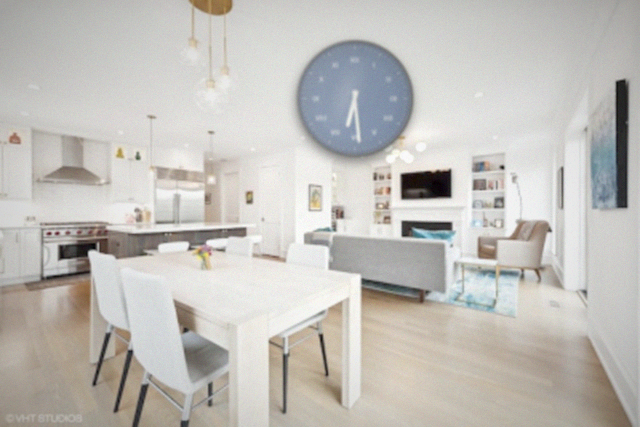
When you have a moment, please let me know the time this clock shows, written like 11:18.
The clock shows 6:29
